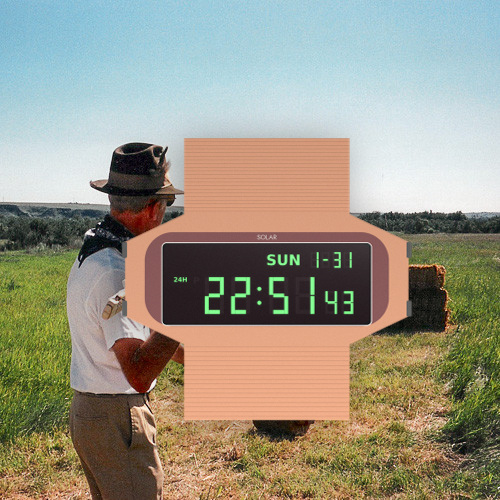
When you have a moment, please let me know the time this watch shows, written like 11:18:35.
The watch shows 22:51:43
